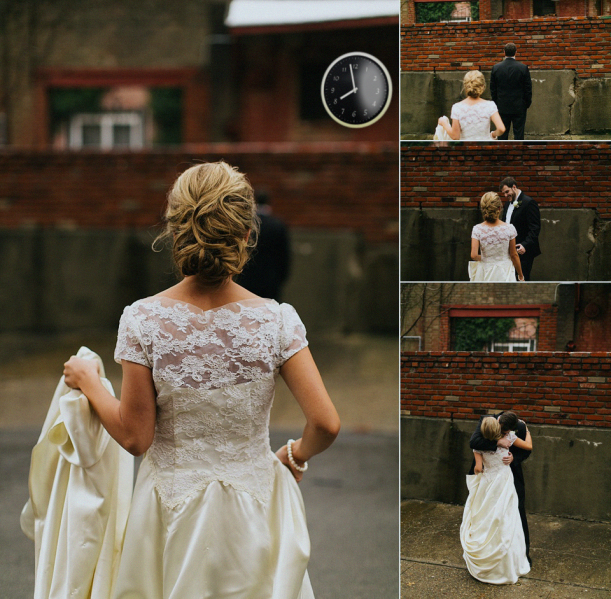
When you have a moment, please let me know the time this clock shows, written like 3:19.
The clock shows 7:58
